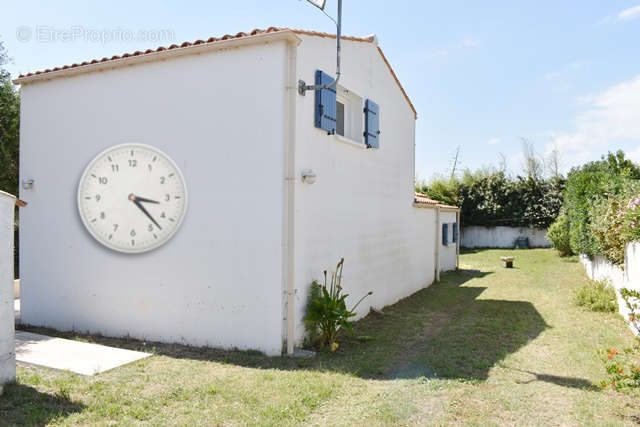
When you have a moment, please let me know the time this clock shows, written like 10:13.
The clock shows 3:23
